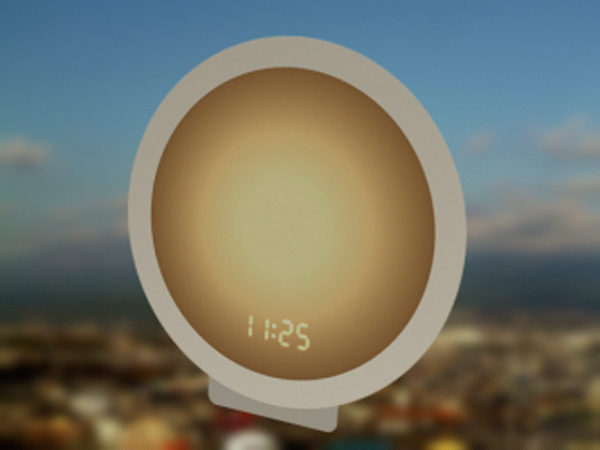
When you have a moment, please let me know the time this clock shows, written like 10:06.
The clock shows 11:25
